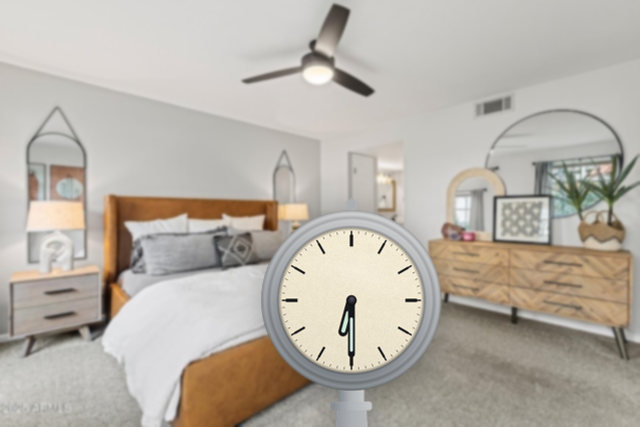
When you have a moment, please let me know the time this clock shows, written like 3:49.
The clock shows 6:30
